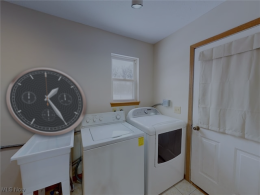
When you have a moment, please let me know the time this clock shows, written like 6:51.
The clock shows 1:25
